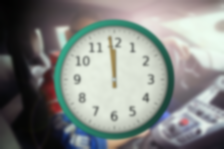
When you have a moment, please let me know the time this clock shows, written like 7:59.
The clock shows 11:59
